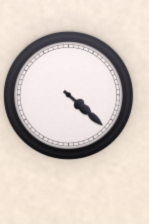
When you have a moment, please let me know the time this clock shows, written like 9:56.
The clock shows 4:22
